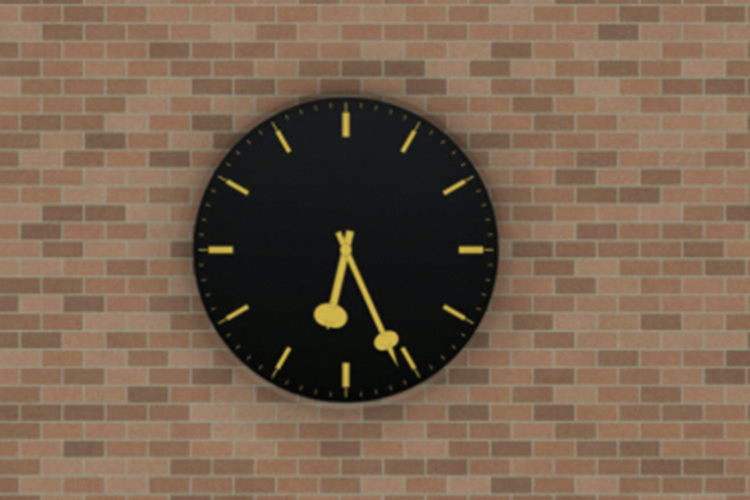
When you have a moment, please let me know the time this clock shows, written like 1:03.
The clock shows 6:26
